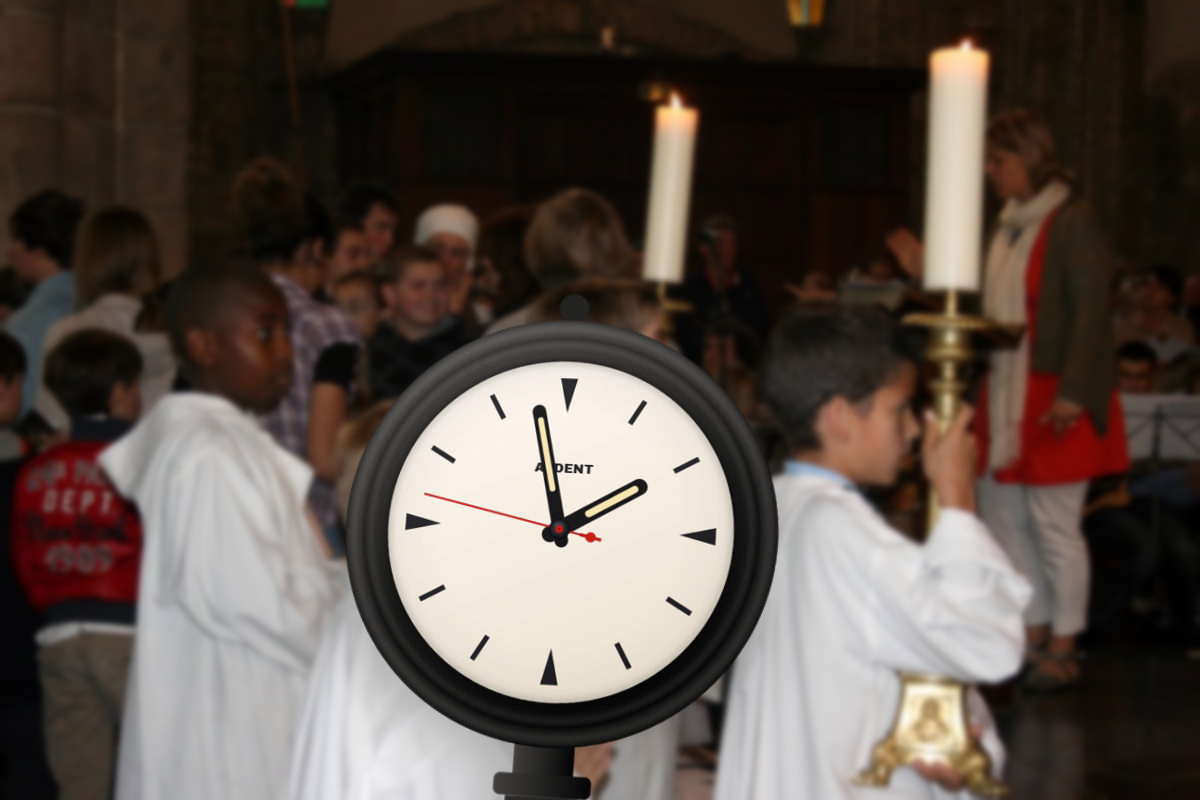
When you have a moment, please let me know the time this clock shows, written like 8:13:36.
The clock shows 1:57:47
